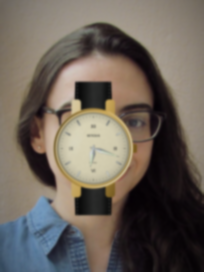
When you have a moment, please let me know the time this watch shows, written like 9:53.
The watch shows 6:18
